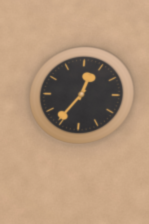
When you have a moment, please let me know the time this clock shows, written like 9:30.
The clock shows 12:36
